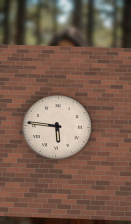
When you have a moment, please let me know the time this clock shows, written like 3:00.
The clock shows 5:46
